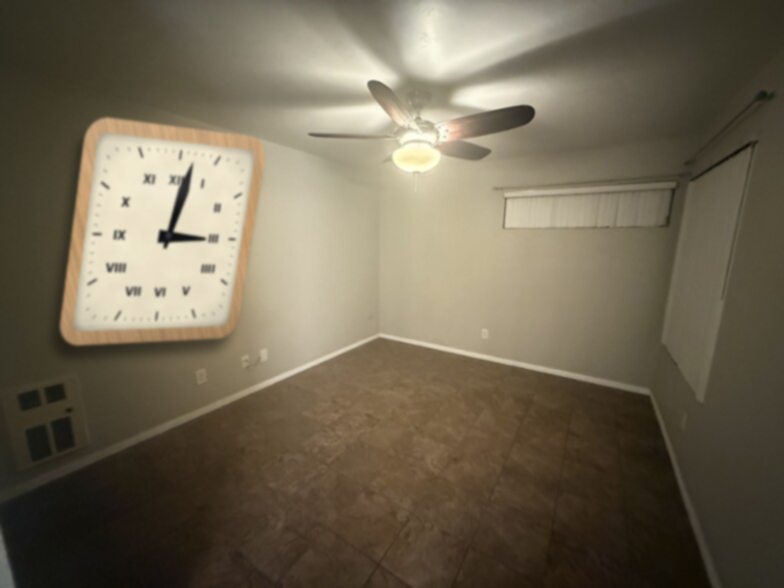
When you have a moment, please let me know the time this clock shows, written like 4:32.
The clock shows 3:02
